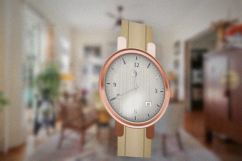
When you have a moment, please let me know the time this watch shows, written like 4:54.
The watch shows 11:40
